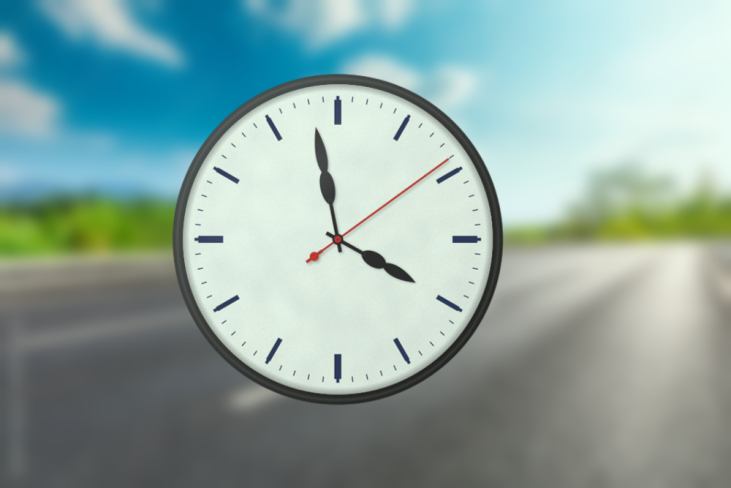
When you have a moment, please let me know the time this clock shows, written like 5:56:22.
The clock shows 3:58:09
